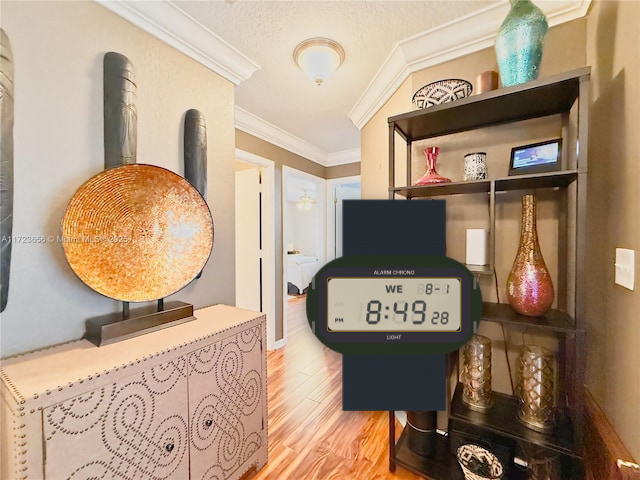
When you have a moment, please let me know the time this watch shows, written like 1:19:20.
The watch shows 8:49:28
